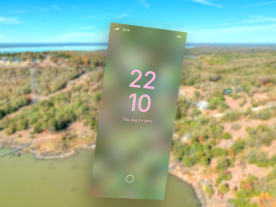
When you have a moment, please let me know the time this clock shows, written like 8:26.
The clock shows 22:10
